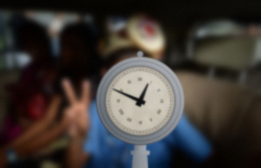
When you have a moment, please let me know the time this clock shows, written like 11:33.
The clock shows 12:49
